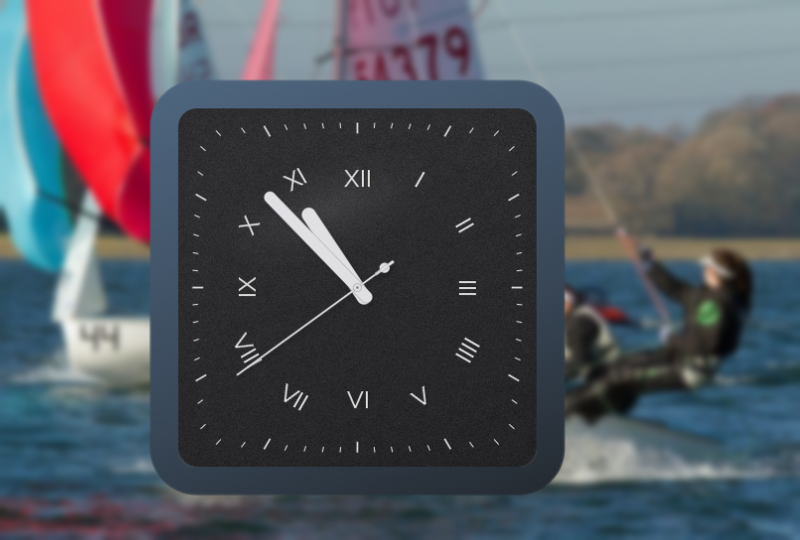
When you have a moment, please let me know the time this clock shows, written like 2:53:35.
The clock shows 10:52:39
